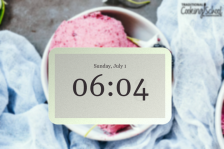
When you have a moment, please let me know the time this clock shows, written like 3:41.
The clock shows 6:04
